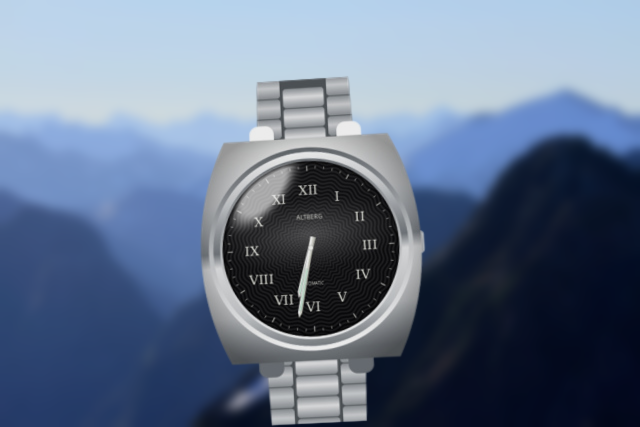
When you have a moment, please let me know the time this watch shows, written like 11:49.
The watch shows 6:32
